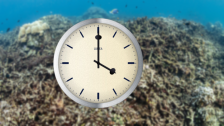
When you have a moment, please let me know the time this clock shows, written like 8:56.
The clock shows 4:00
